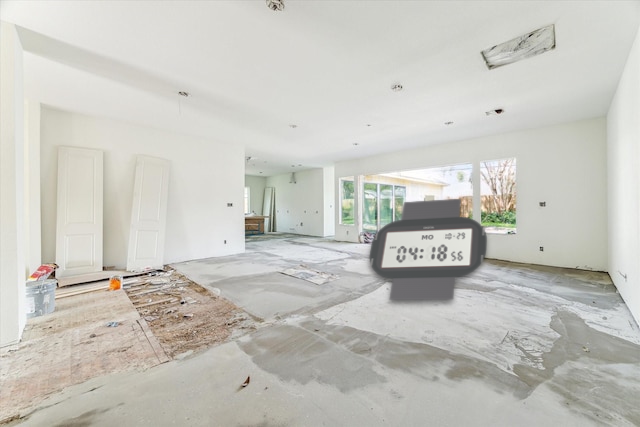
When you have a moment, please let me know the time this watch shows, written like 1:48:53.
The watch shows 4:18:56
